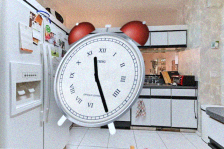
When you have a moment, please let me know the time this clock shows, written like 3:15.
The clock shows 11:25
